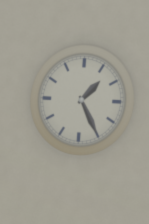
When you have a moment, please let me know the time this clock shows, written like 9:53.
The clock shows 1:25
